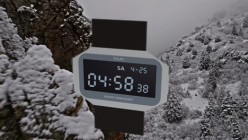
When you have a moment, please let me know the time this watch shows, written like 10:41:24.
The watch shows 4:58:38
